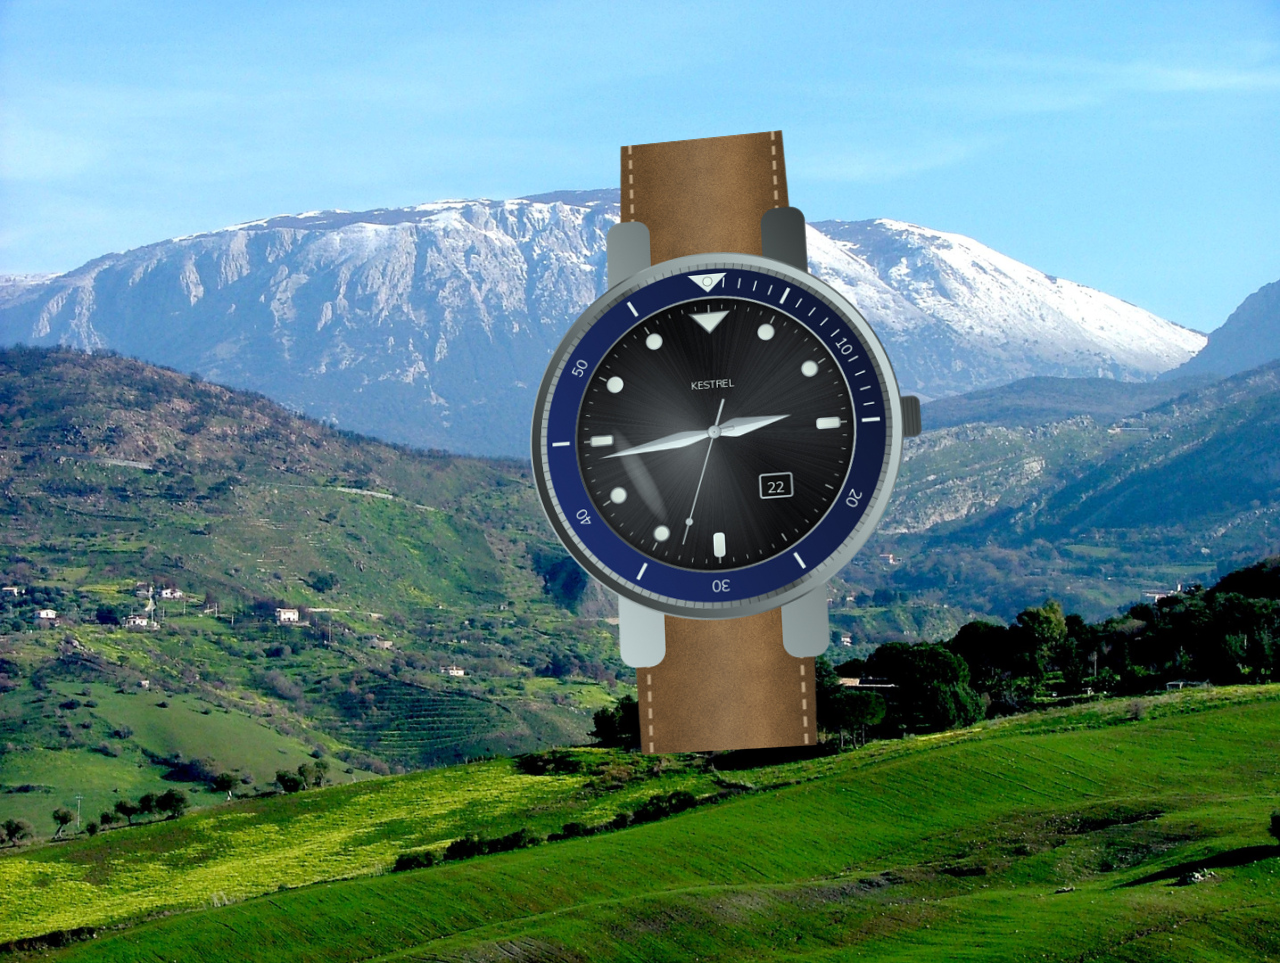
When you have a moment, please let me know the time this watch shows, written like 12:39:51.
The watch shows 2:43:33
